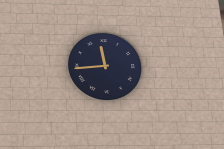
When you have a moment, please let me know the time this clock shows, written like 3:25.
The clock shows 11:44
